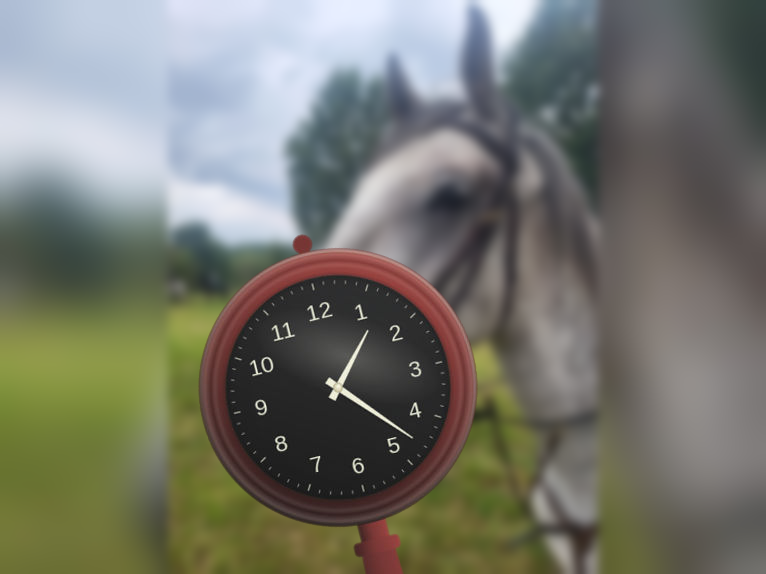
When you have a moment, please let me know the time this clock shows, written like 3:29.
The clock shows 1:23
